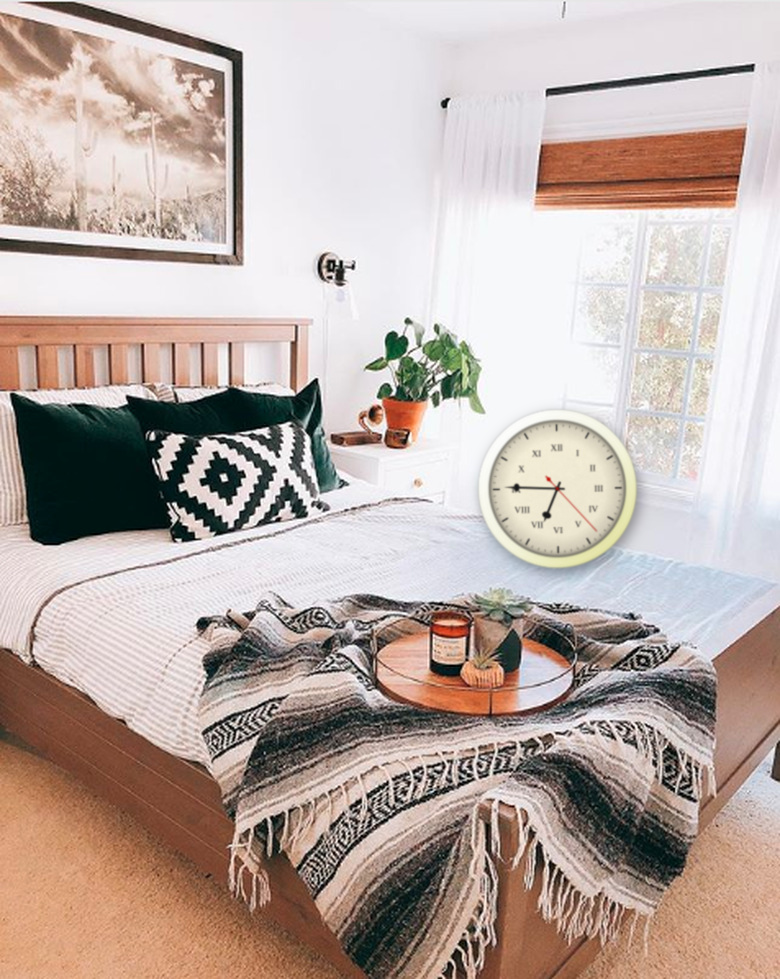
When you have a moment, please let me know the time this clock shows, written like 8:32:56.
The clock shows 6:45:23
